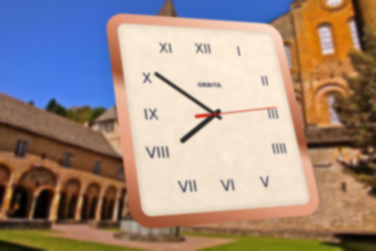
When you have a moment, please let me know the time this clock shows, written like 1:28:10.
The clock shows 7:51:14
